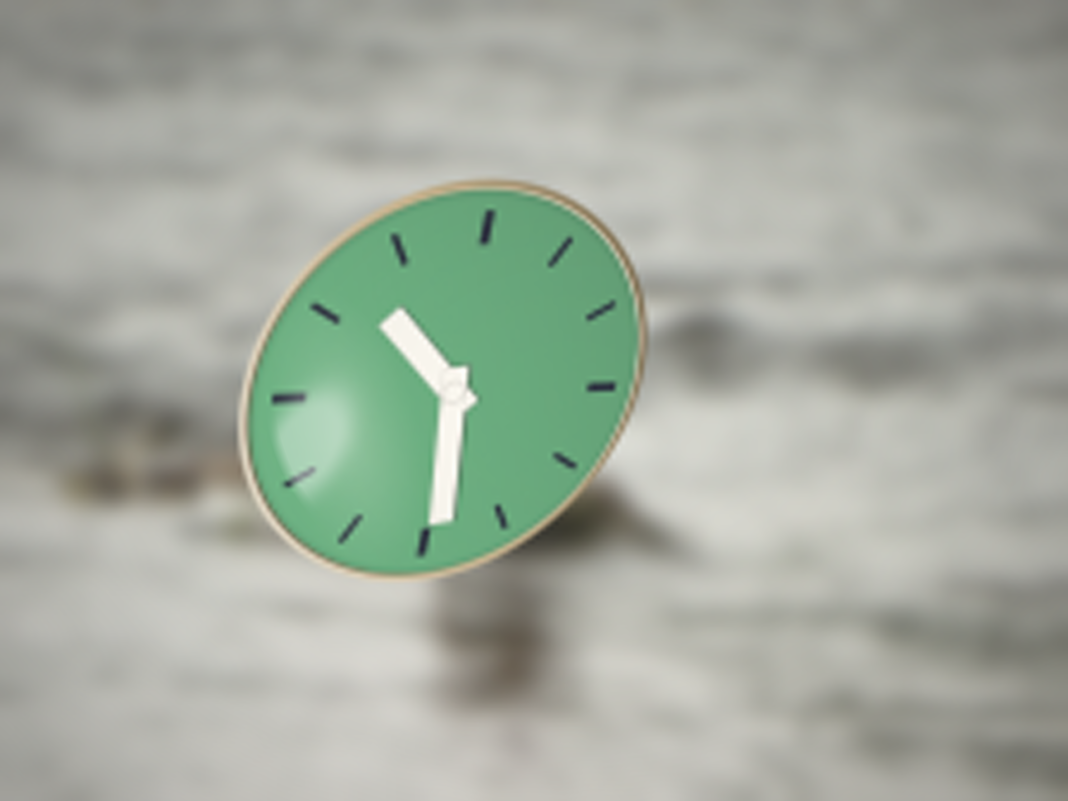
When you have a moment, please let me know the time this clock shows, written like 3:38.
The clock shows 10:29
